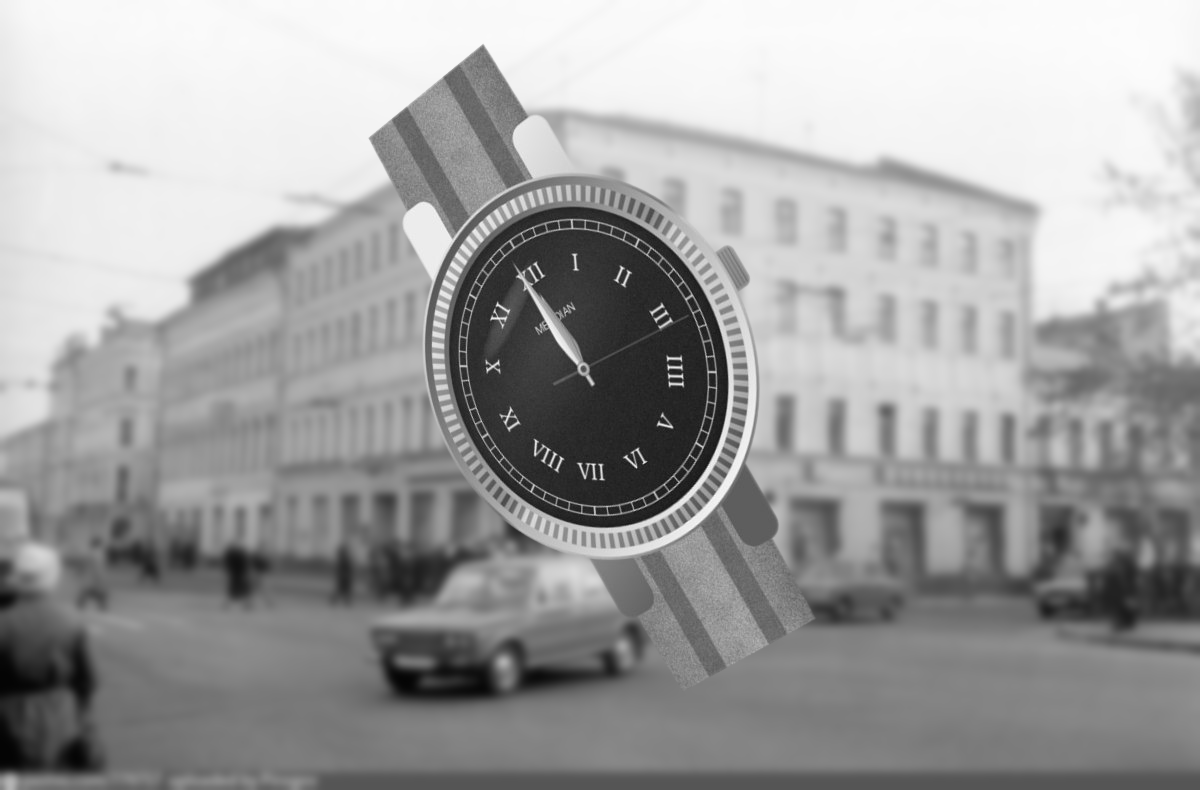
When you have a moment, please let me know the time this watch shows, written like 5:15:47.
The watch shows 11:59:16
